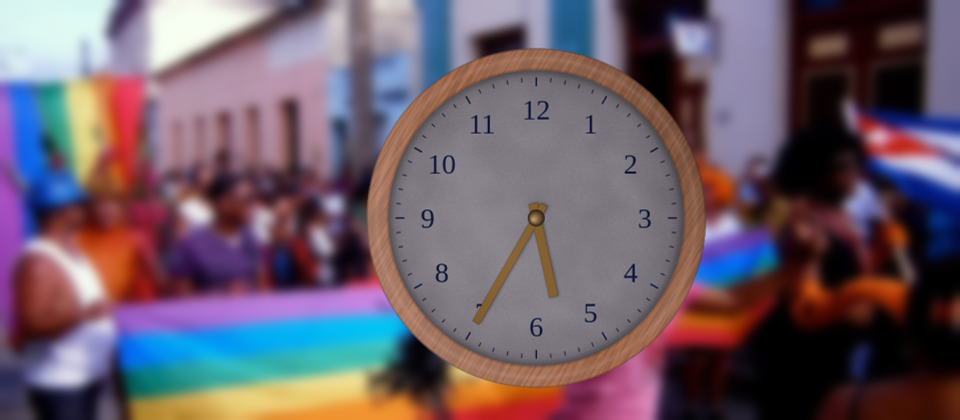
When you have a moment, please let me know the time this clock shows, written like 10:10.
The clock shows 5:35
